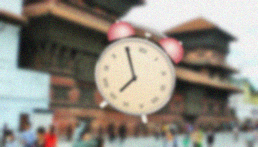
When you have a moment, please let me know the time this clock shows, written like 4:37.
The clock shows 6:55
